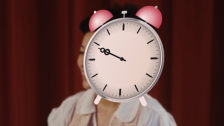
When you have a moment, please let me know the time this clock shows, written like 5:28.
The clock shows 9:49
